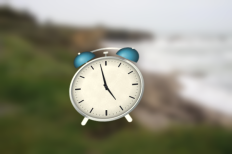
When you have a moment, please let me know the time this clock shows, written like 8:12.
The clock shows 4:58
